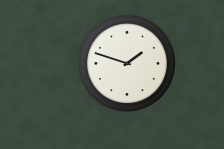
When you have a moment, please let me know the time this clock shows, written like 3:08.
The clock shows 1:48
